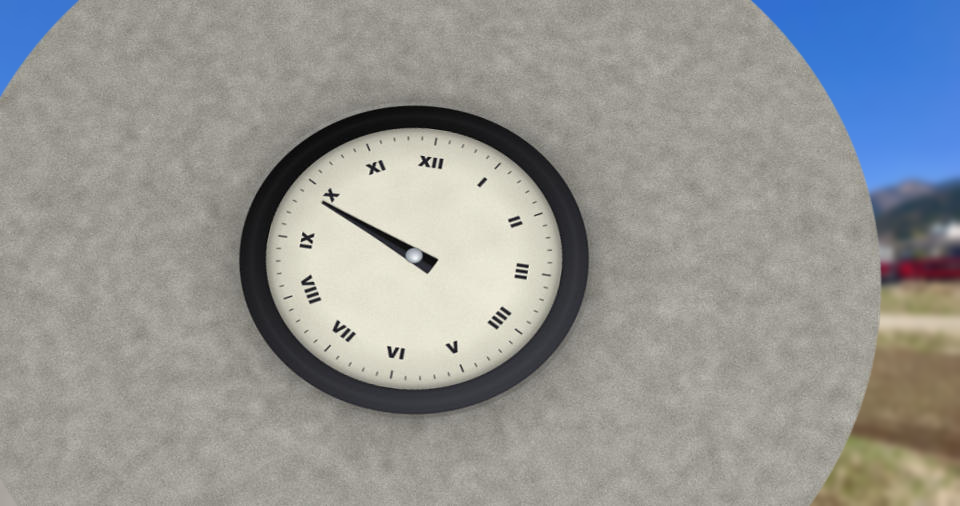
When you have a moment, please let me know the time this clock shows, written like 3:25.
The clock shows 9:49
